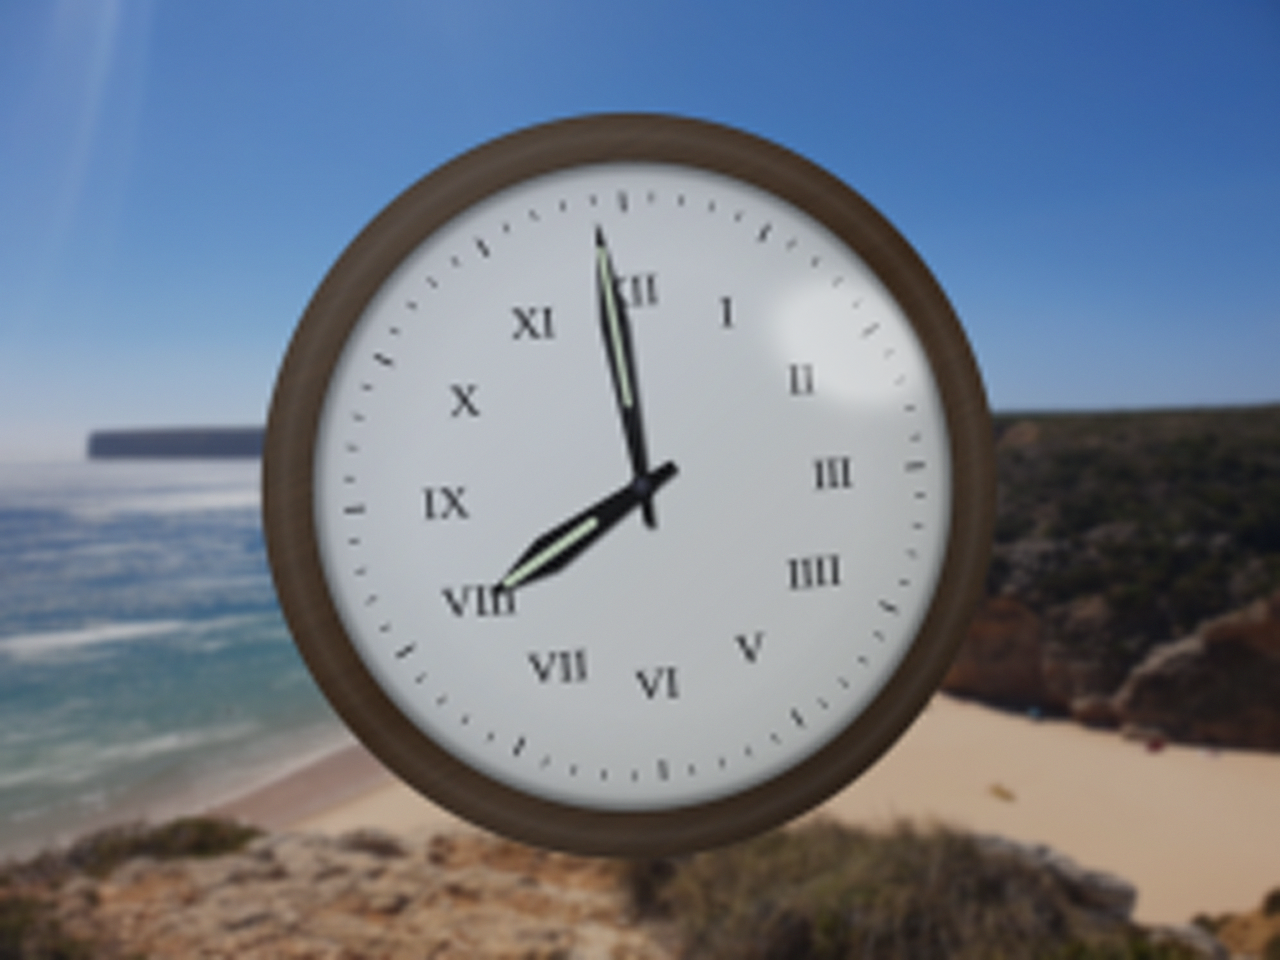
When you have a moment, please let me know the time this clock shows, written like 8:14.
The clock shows 7:59
